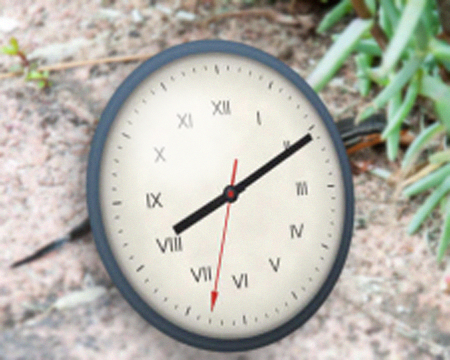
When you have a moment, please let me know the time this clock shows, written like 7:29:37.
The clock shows 8:10:33
